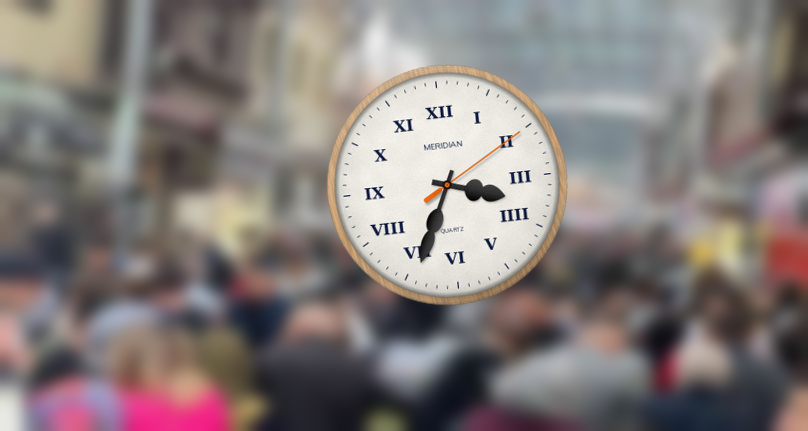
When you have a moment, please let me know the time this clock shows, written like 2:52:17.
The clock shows 3:34:10
